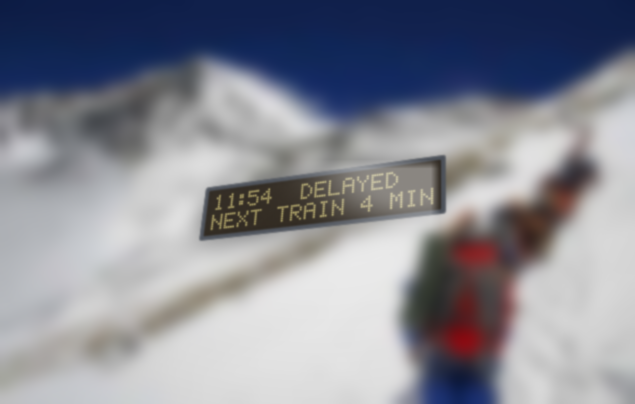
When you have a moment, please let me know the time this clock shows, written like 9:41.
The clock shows 11:54
